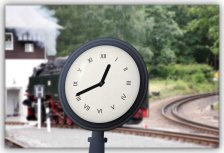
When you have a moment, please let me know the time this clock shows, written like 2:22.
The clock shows 12:41
